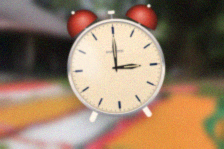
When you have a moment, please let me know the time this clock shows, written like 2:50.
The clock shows 3:00
